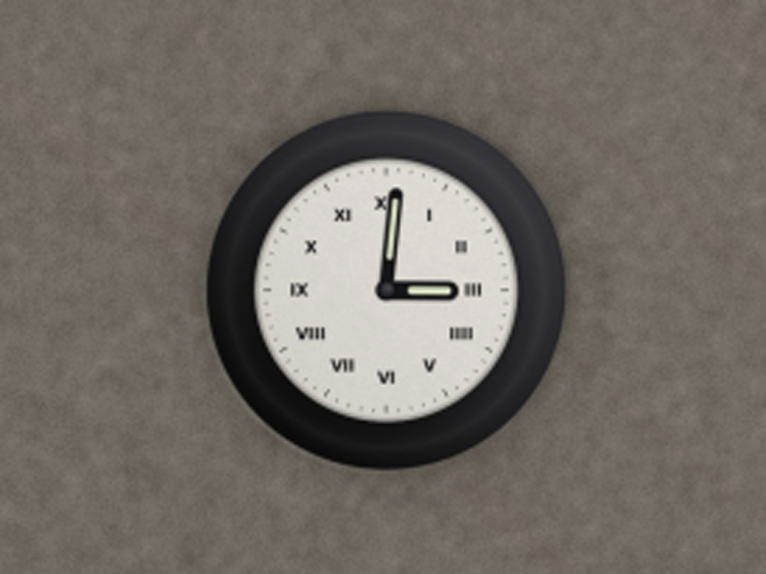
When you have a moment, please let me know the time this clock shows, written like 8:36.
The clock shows 3:01
